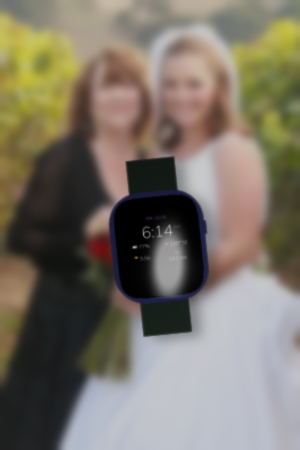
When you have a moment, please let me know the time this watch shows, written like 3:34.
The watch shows 6:14
